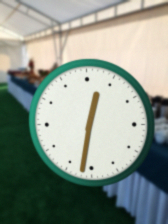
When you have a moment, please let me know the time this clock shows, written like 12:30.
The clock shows 12:32
